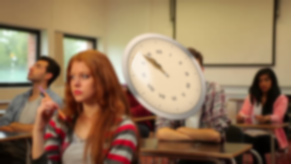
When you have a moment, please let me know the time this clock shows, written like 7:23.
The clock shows 10:53
